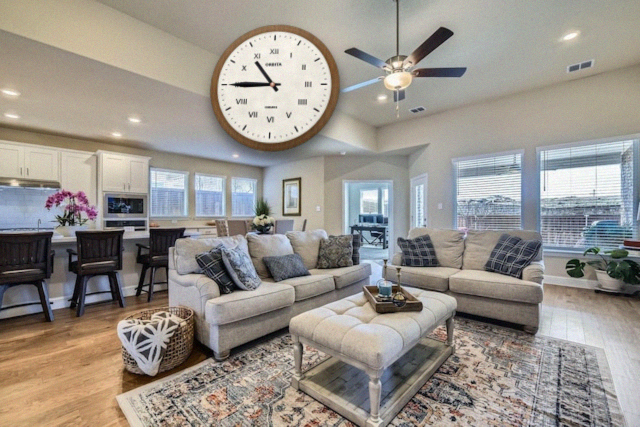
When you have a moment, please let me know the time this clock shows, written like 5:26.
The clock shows 10:45
